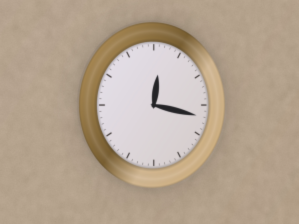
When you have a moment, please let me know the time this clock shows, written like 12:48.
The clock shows 12:17
